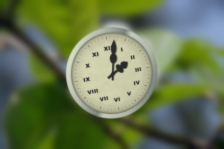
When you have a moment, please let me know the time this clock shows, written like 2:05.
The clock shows 2:02
